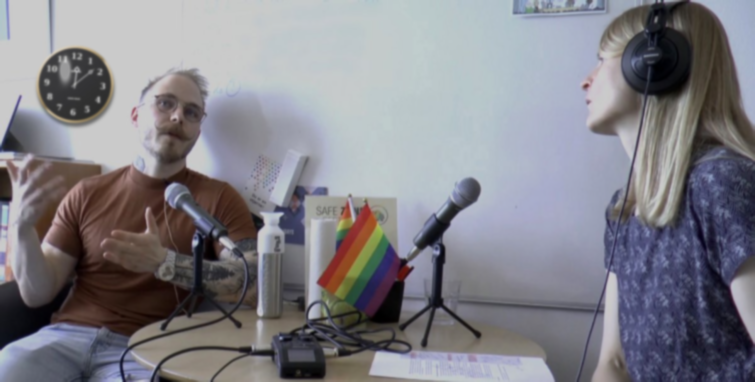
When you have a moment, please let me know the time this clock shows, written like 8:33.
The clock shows 12:08
